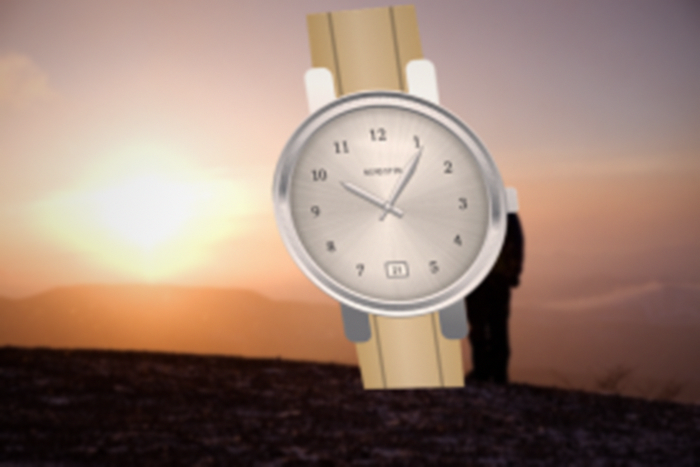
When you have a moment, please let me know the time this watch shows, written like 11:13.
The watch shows 10:06
